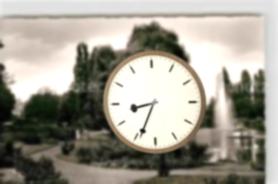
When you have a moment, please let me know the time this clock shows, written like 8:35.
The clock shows 8:34
